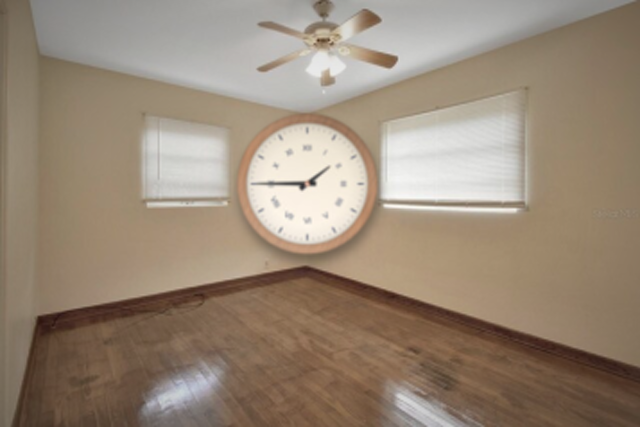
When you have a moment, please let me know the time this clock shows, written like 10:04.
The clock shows 1:45
